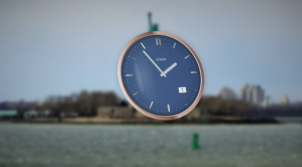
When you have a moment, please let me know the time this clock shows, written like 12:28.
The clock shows 1:54
